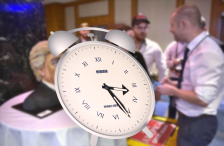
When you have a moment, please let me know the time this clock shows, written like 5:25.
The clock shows 3:26
